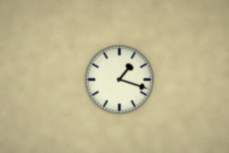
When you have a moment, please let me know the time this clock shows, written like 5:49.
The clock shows 1:18
